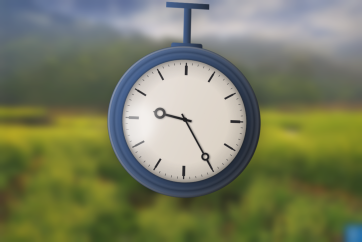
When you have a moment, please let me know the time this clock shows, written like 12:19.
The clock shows 9:25
